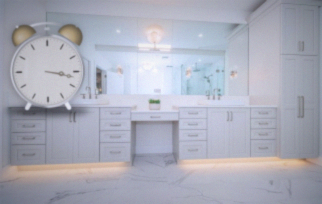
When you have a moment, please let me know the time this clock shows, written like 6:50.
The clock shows 3:17
